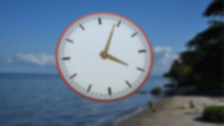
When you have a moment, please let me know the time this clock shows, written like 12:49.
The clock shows 4:04
